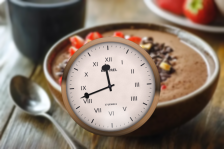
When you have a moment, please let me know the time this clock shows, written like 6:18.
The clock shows 11:42
